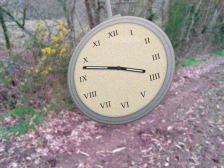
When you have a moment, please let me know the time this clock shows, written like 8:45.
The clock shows 3:48
